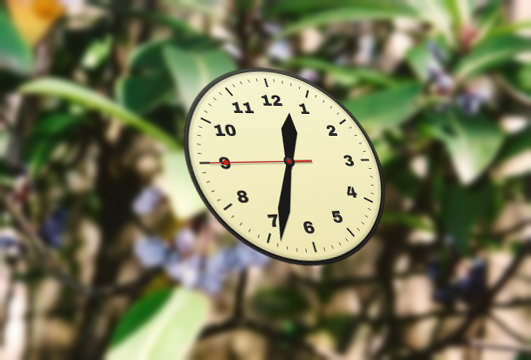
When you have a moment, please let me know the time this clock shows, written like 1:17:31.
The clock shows 12:33:45
